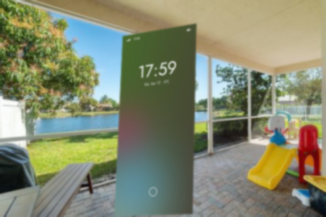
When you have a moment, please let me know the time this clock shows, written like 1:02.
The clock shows 17:59
